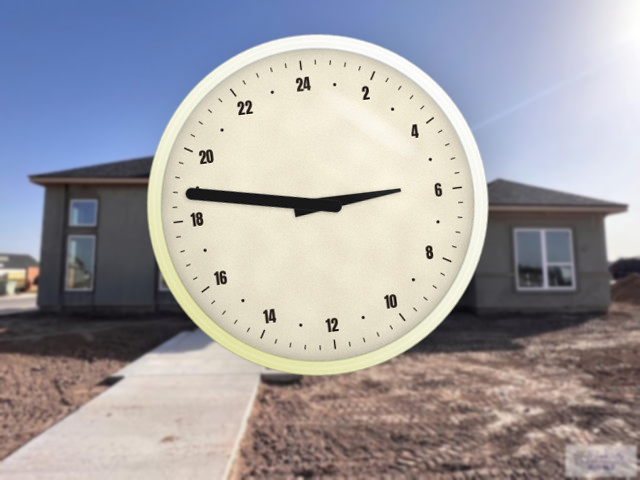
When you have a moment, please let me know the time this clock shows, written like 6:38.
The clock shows 5:47
